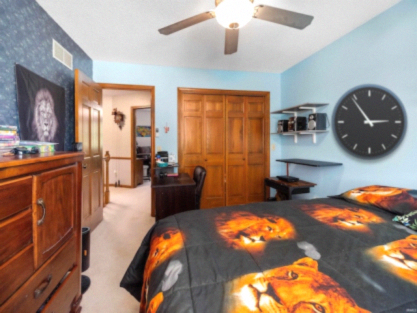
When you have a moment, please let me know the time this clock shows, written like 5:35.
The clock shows 2:54
